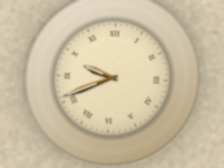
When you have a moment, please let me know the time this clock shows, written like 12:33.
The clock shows 9:41
